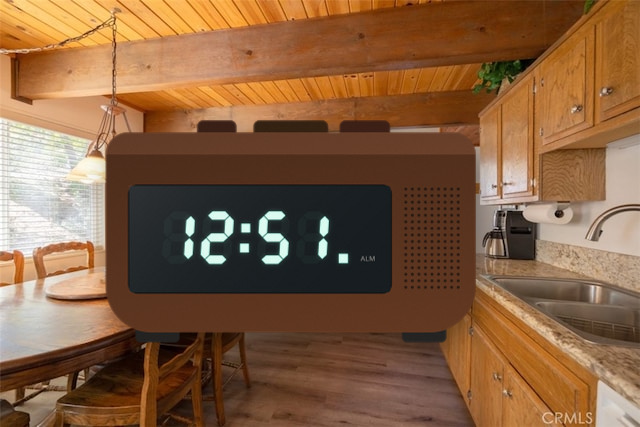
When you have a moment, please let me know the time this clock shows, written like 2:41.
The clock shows 12:51
